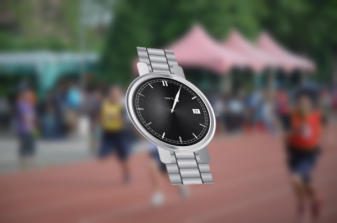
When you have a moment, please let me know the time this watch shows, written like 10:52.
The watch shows 1:05
